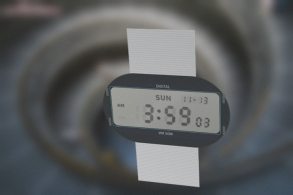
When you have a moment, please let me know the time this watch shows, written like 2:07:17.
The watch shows 3:59:03
